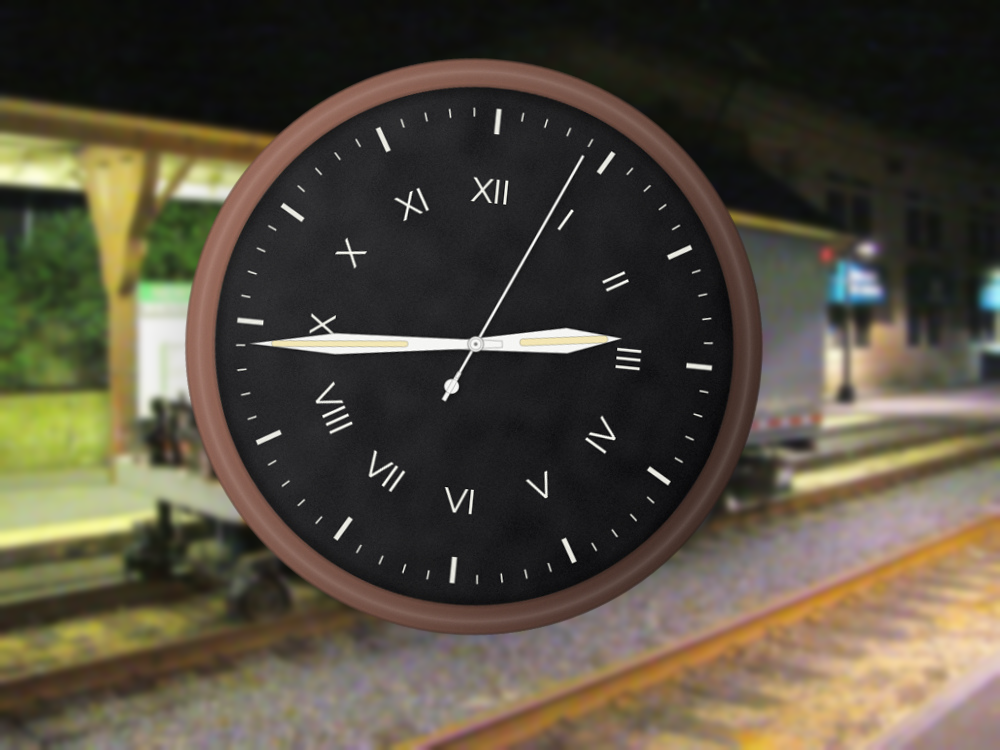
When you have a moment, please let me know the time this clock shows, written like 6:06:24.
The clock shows 2:44:04
